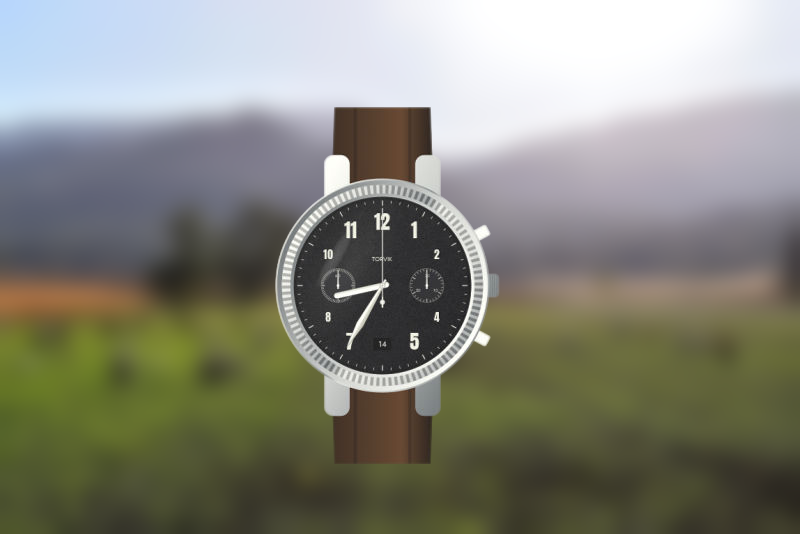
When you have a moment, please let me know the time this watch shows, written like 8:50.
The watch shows 8:35
